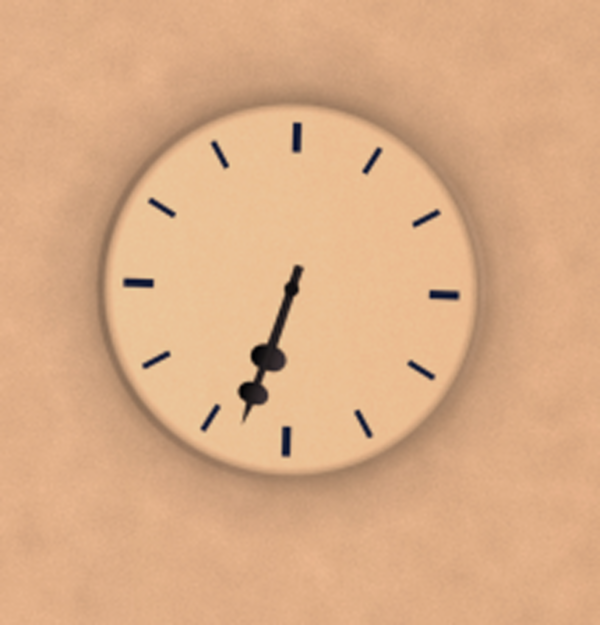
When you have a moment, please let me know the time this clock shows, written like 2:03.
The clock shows 6:33
